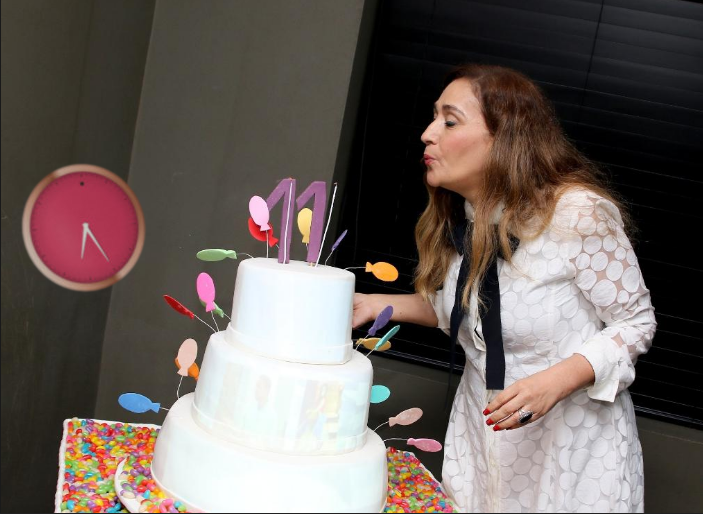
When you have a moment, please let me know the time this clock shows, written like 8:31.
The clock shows 6:25
